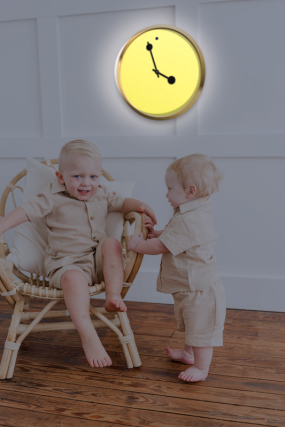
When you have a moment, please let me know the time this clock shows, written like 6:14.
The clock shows 3:57
